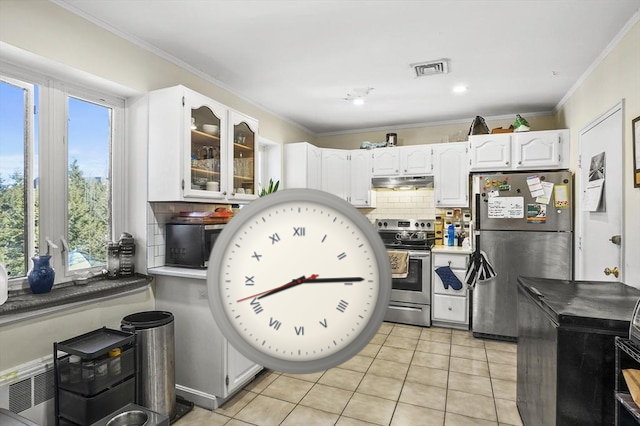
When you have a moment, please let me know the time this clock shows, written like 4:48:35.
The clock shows 8:14:42
